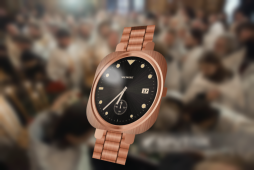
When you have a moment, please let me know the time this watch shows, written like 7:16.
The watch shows 6:37
